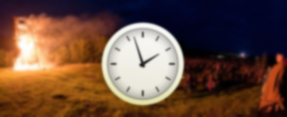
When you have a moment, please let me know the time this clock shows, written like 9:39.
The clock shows 1:57
